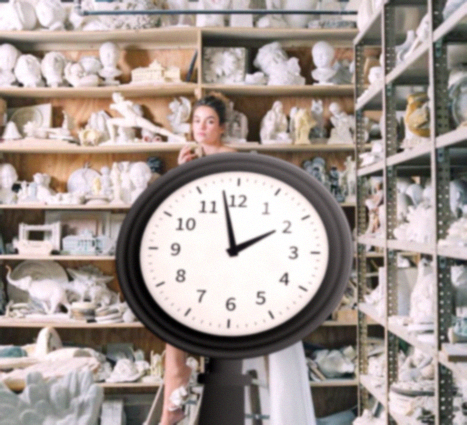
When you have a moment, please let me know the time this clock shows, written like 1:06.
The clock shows 1:58
